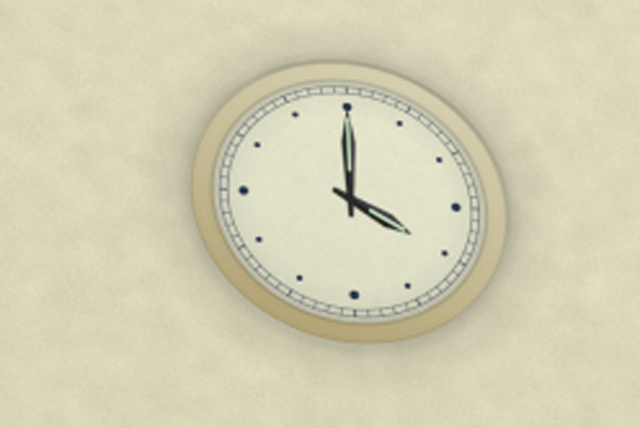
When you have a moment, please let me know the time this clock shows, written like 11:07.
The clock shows 4:00
